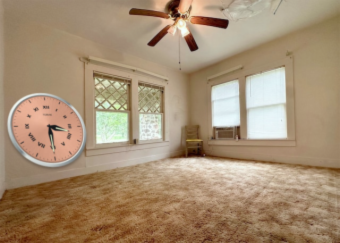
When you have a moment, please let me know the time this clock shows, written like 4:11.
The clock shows 3:30
